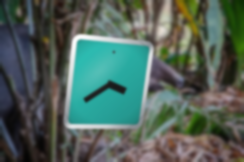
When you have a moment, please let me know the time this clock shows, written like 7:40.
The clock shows 3:39
